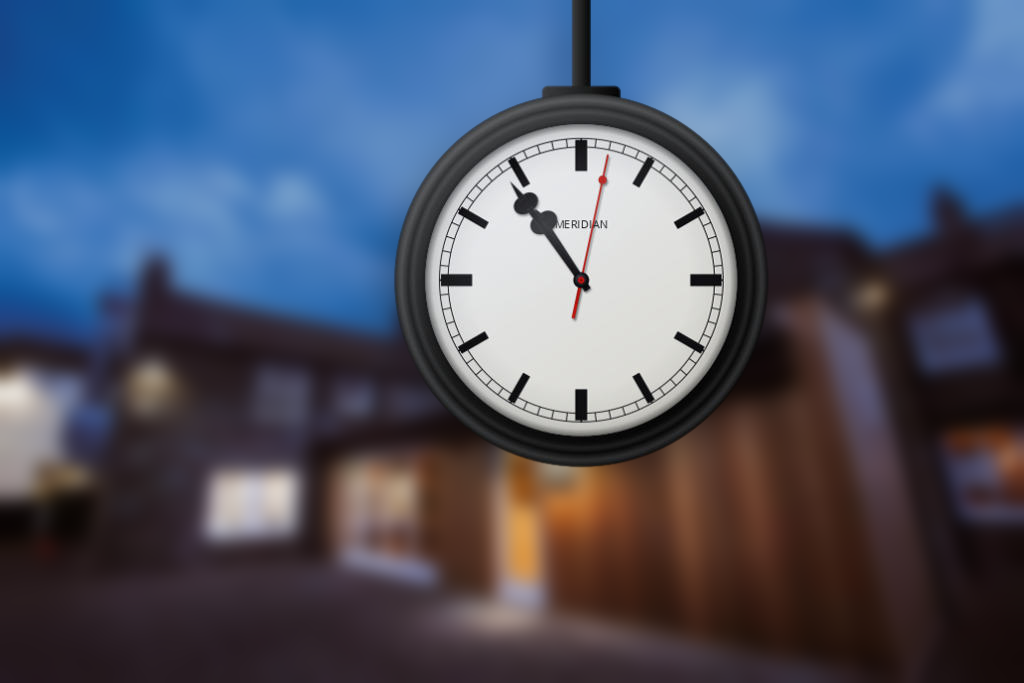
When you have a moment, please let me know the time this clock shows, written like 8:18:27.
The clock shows 10:54:02
